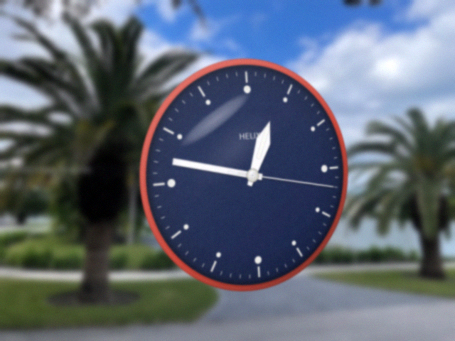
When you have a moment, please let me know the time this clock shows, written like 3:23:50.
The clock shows 12:47:17
